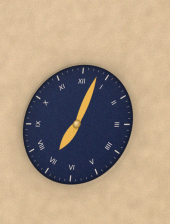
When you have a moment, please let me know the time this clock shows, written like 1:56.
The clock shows 7:03
